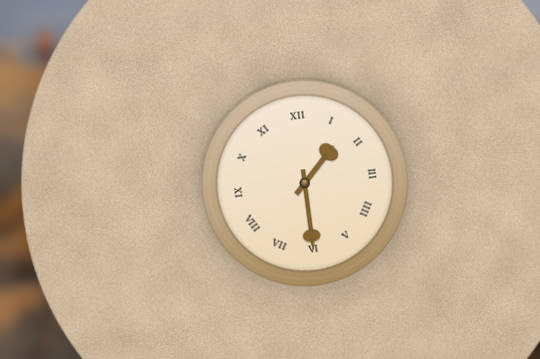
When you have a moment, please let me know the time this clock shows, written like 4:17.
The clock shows 1:30
